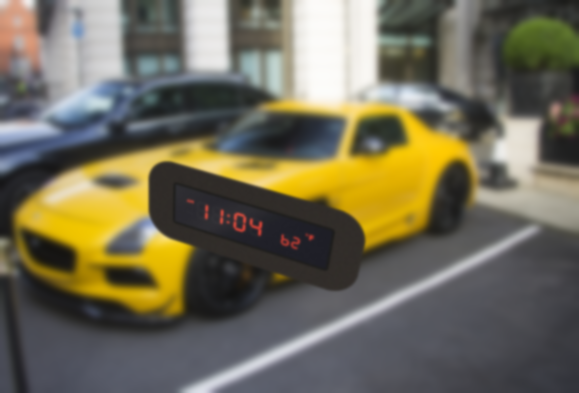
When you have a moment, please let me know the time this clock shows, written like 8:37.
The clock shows 11:04
